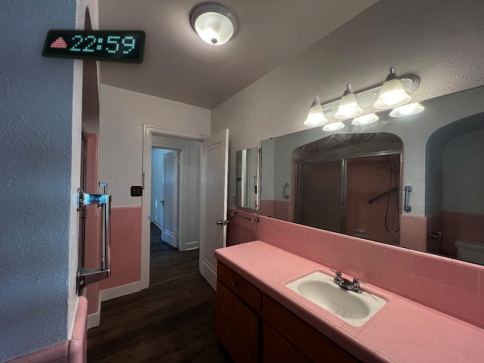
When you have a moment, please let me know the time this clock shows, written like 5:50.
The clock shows 22:59
